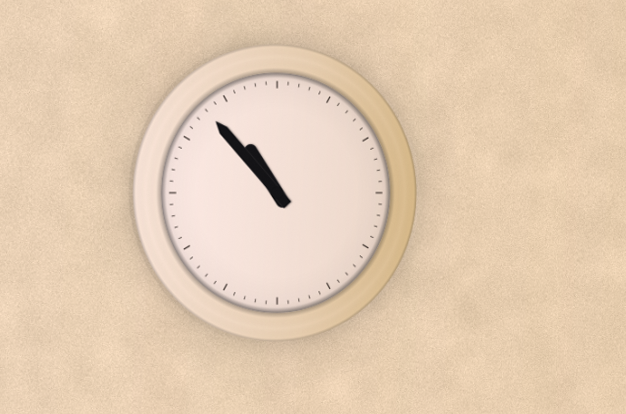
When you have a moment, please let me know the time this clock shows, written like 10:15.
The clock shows 10:53
